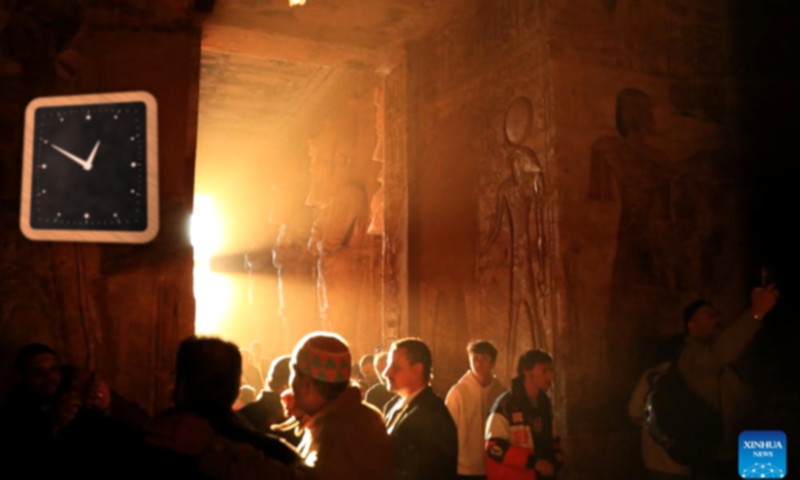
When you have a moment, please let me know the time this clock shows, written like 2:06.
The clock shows 12:50
